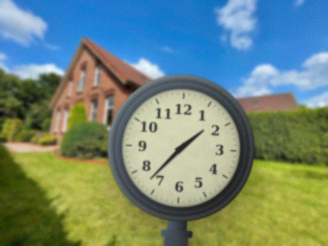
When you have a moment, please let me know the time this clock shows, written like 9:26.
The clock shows 1:37
